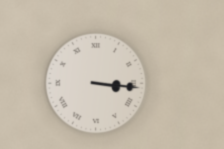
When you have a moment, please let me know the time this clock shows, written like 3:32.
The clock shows 3:16
